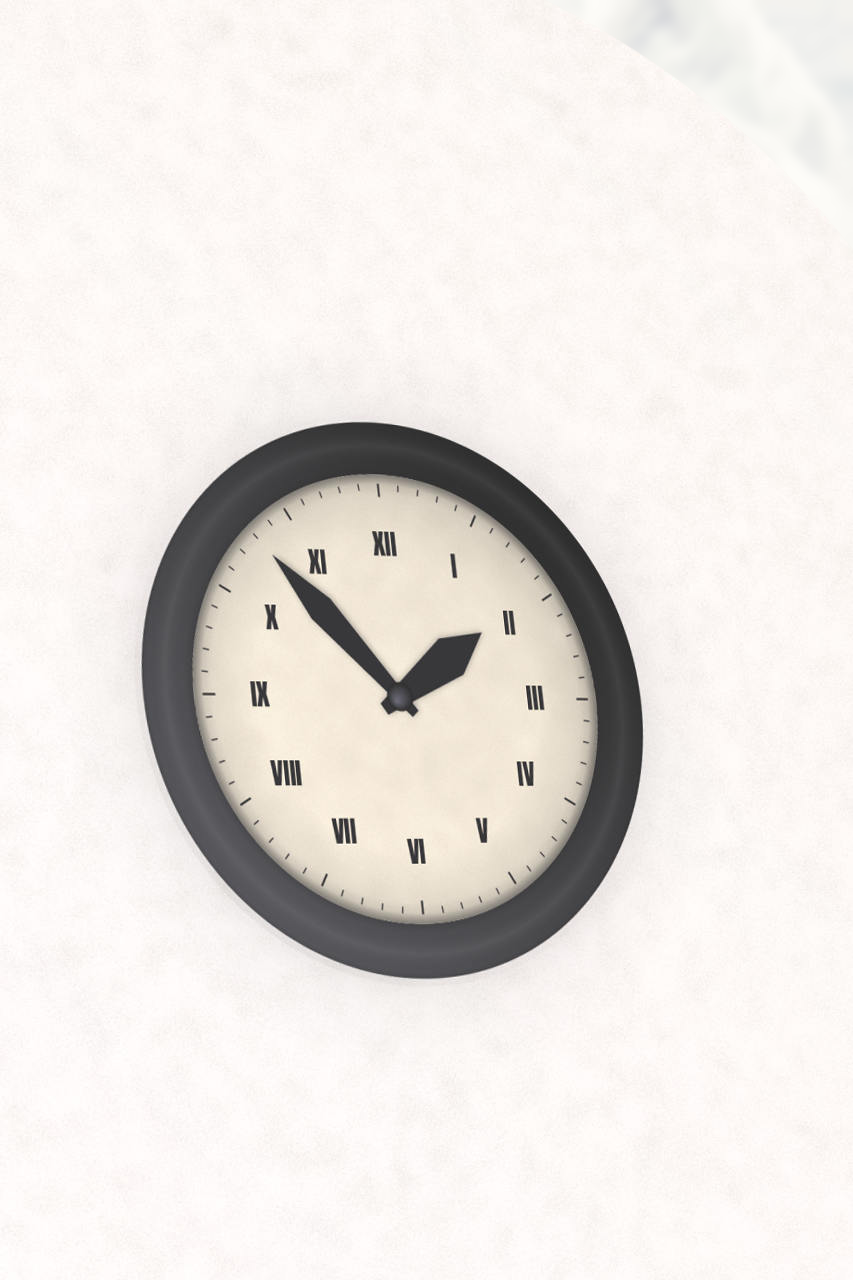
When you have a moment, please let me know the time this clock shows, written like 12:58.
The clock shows 1:53
